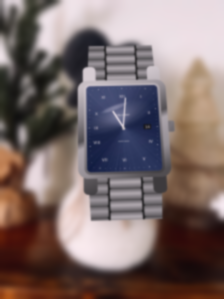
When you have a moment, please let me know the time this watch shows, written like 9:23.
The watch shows 11:01
